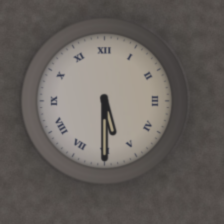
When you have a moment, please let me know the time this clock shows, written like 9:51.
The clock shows 5:30
